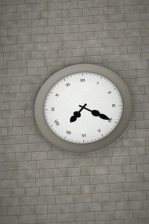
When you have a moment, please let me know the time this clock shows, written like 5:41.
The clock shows 7:20
